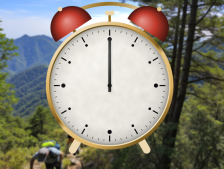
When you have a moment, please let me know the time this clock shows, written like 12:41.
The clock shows 12:00
